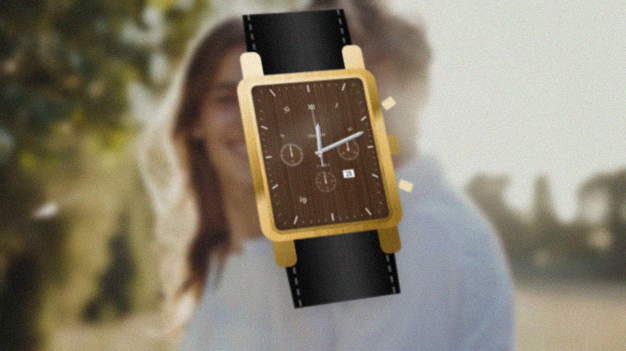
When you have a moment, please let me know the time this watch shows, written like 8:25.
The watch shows 12:12
